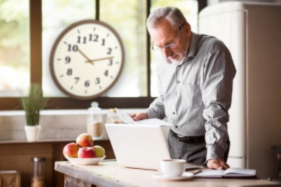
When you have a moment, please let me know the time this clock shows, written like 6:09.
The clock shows 10:13
